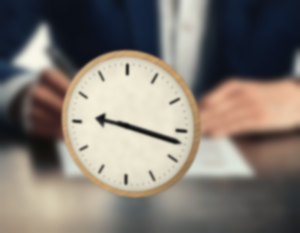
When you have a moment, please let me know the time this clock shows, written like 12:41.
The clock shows 9:17
